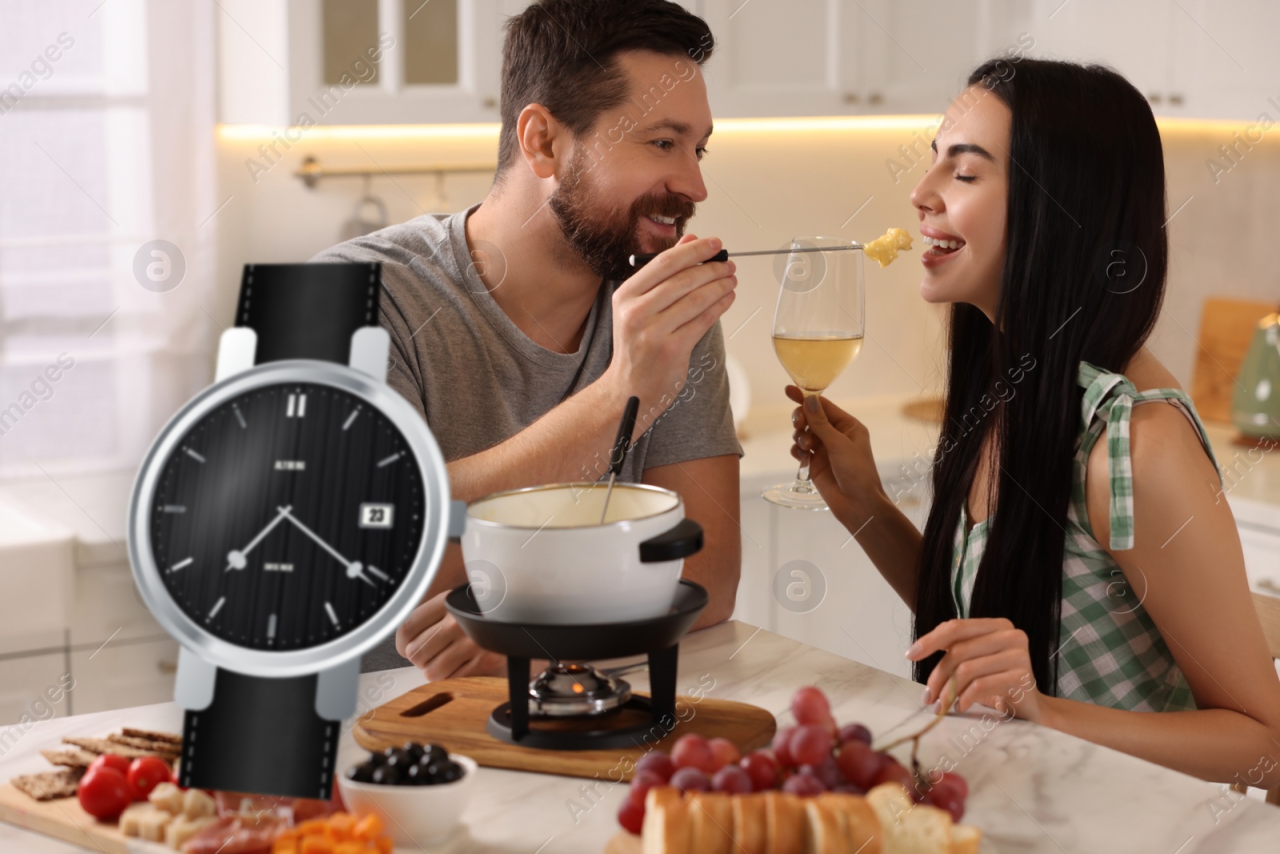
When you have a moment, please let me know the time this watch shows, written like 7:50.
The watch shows 7:21
